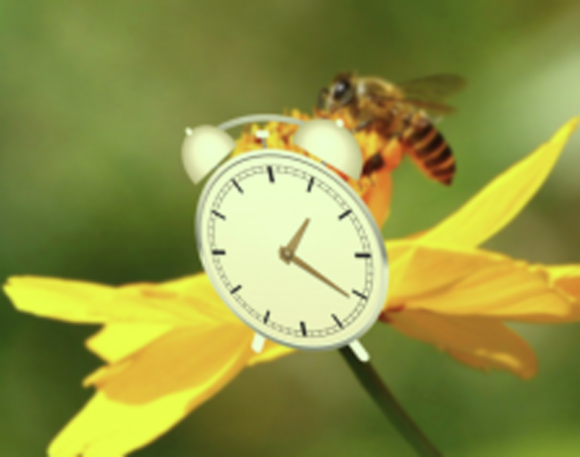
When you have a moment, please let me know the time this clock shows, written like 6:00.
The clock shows 1:21
